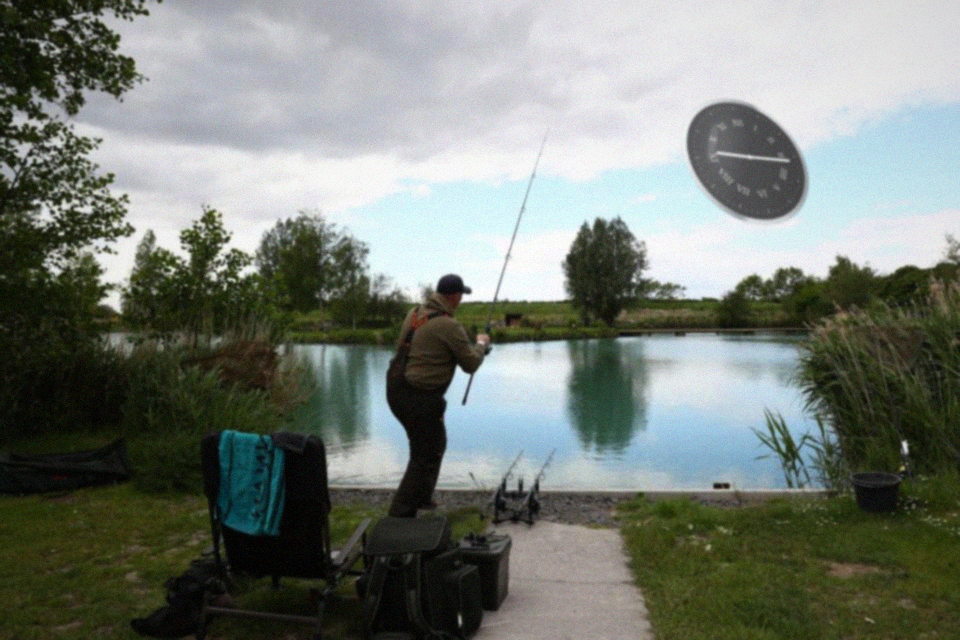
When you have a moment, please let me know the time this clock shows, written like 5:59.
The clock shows 9:16
